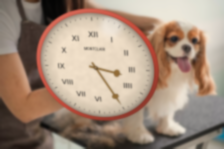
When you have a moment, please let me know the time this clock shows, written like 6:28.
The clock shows 3:25
